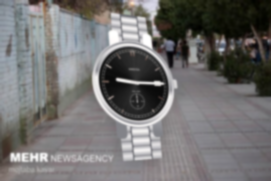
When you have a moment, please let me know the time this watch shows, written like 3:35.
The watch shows 9:15
